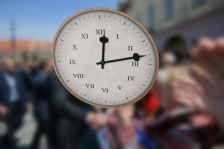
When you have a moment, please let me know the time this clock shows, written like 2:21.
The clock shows 12:13
